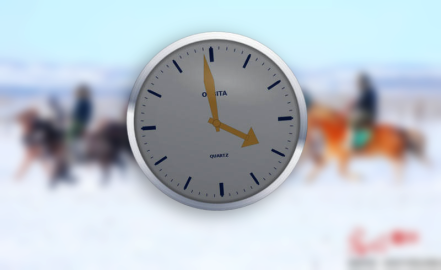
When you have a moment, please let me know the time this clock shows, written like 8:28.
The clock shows 3:59
